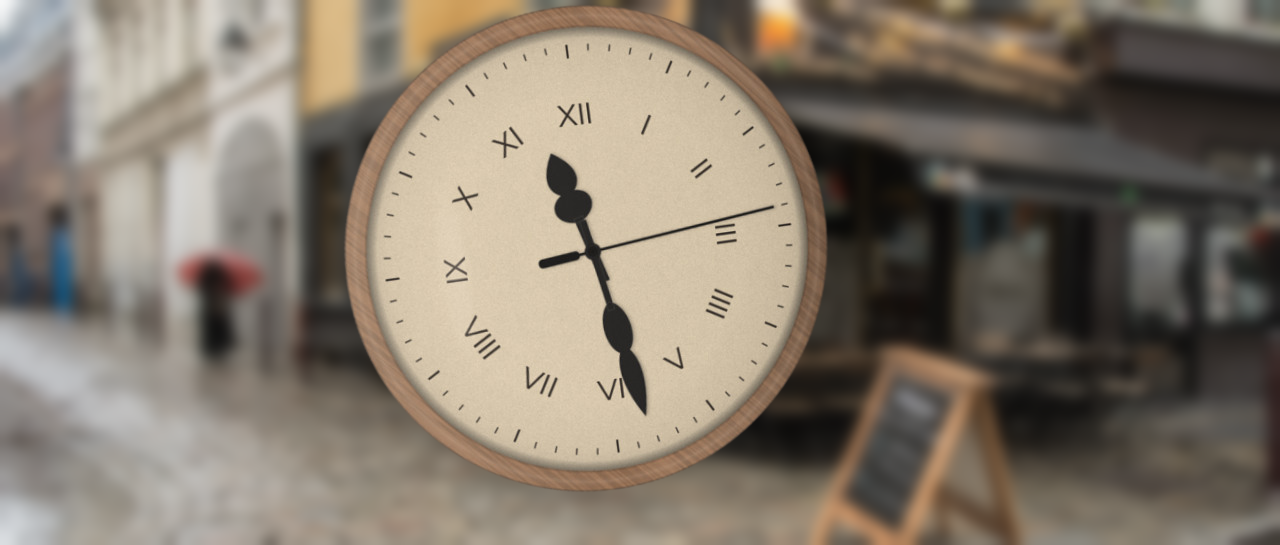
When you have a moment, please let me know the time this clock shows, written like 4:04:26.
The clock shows 11:28:14
